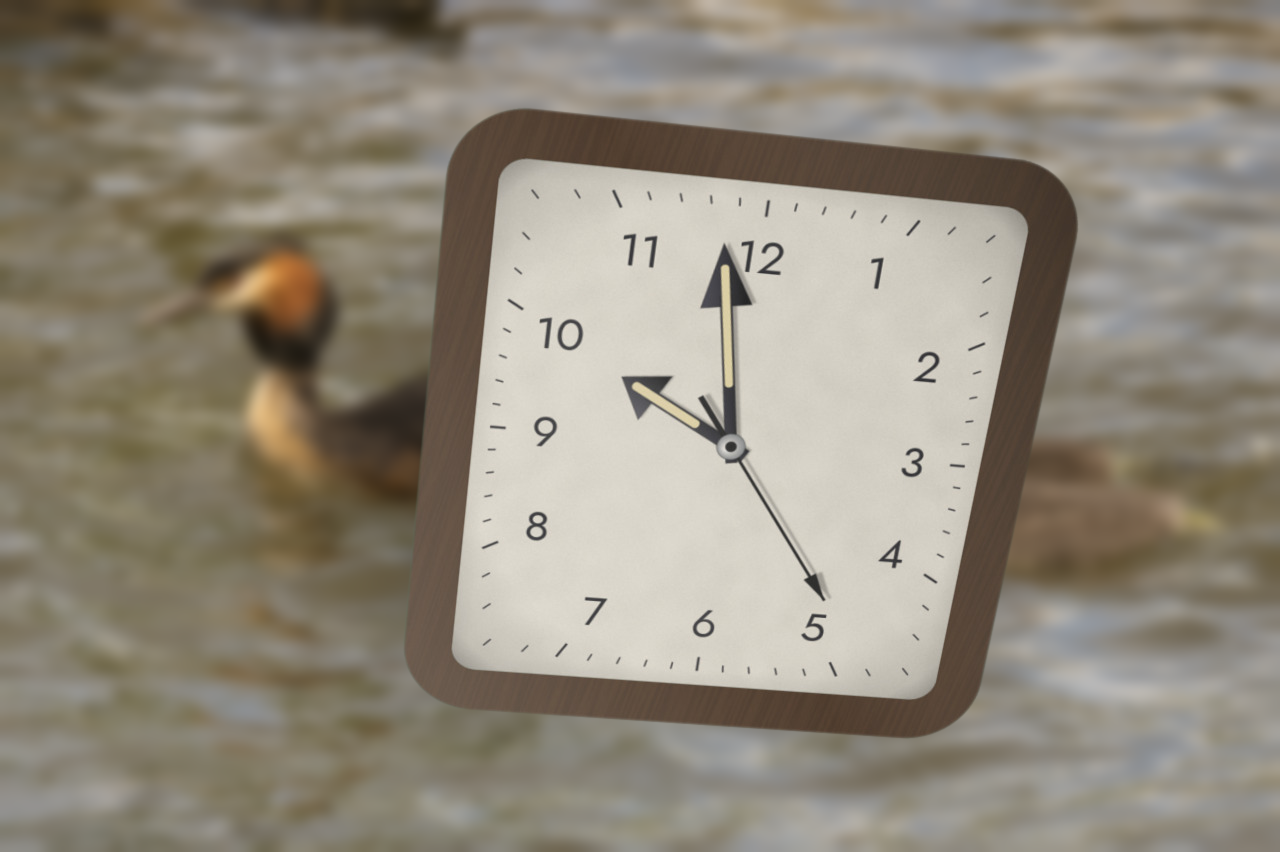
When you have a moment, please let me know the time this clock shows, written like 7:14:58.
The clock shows 9:58:24
